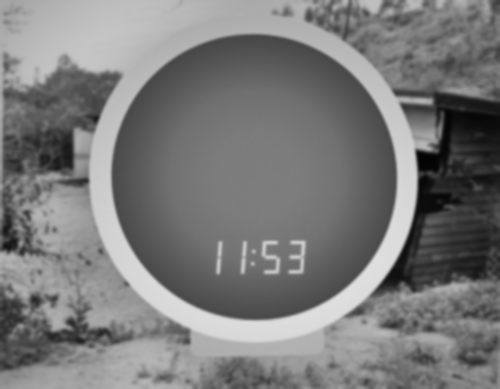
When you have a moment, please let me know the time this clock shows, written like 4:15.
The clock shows 11:53
